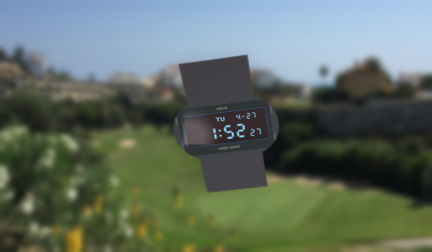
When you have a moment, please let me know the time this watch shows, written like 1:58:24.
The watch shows 1:52:27
